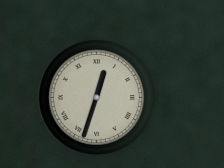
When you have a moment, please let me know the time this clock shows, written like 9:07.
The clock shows 12:33
